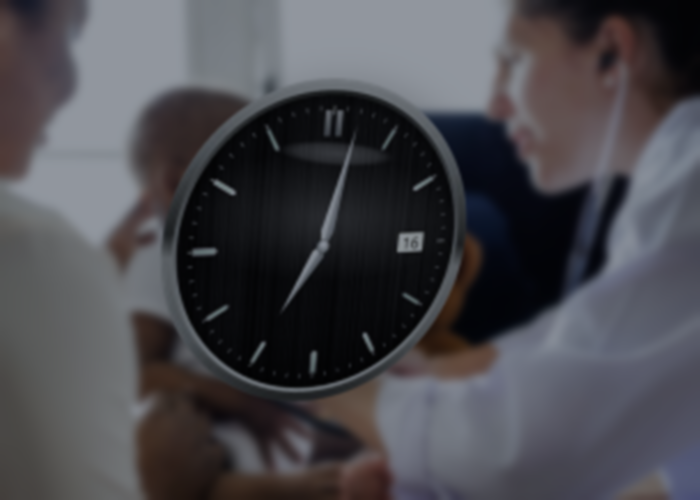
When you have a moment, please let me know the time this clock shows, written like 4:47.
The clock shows 7:02
